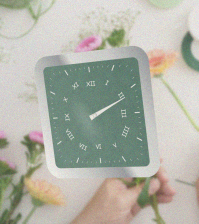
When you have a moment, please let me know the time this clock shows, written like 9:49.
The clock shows 2:11
